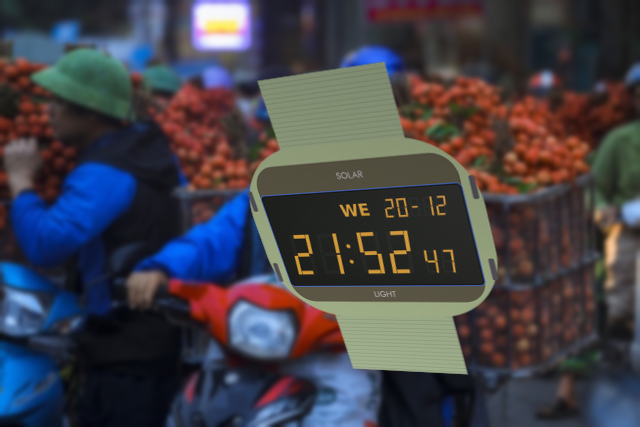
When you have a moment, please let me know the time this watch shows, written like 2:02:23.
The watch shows 21:52:47
